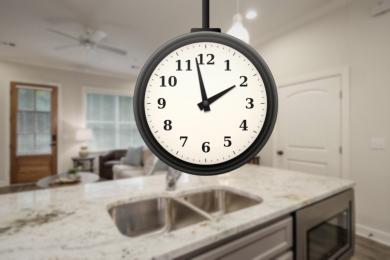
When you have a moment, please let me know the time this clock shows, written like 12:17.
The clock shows 1:58
